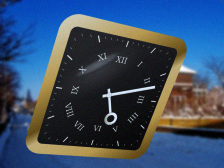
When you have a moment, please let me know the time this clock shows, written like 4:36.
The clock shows 5:12
